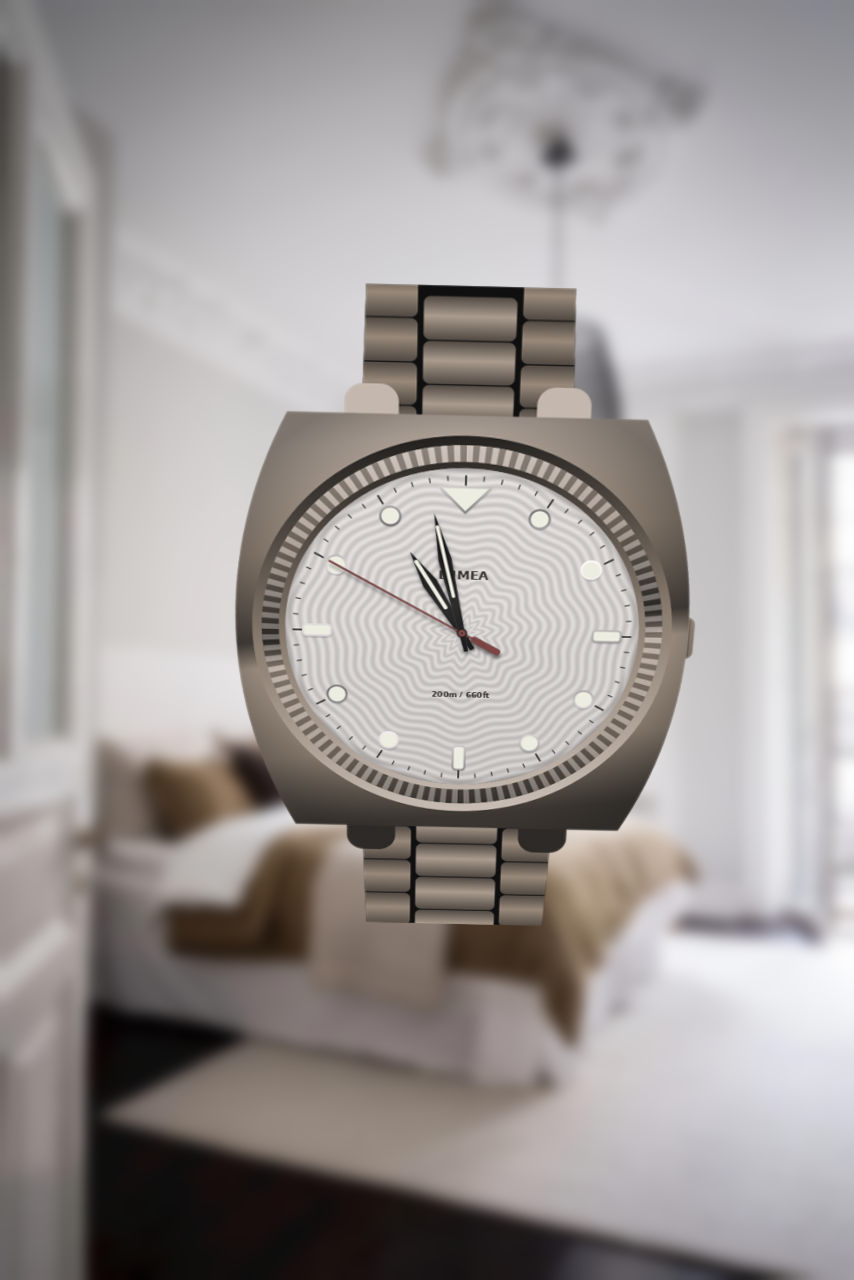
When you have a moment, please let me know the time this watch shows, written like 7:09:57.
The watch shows 10:57:50
